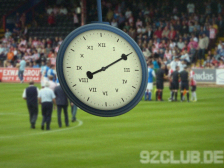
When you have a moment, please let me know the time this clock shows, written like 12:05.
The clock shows 8:10
